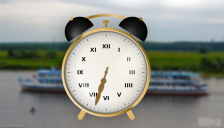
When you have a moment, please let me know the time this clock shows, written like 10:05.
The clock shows 6:33
